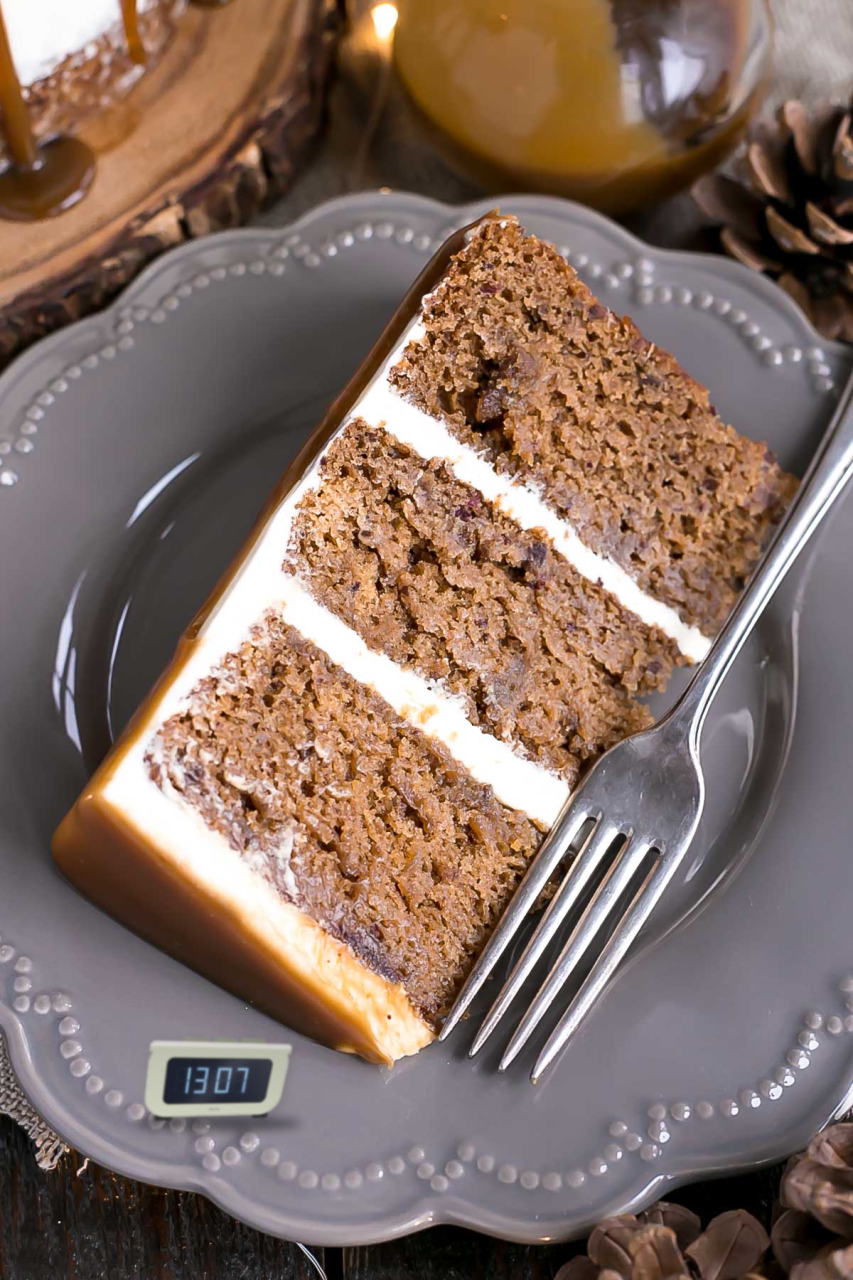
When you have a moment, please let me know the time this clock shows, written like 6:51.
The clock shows 13:07
